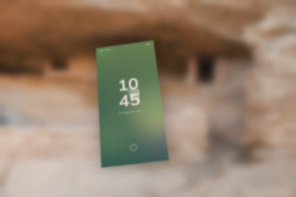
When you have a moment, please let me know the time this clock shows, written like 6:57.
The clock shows 10:45
